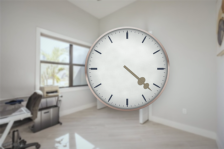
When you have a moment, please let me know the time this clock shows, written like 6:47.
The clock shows 4:22
